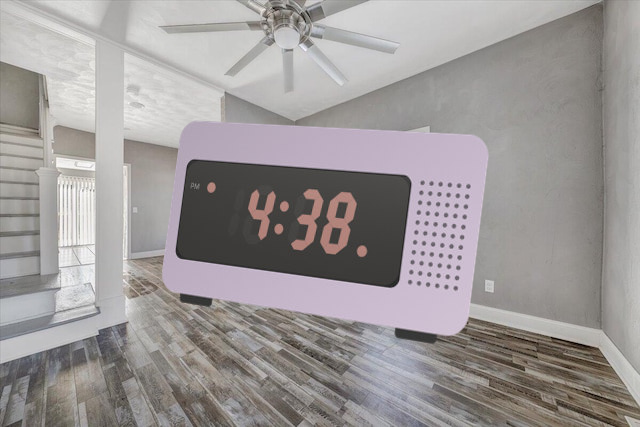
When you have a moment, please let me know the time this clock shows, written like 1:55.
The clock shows 4:38
